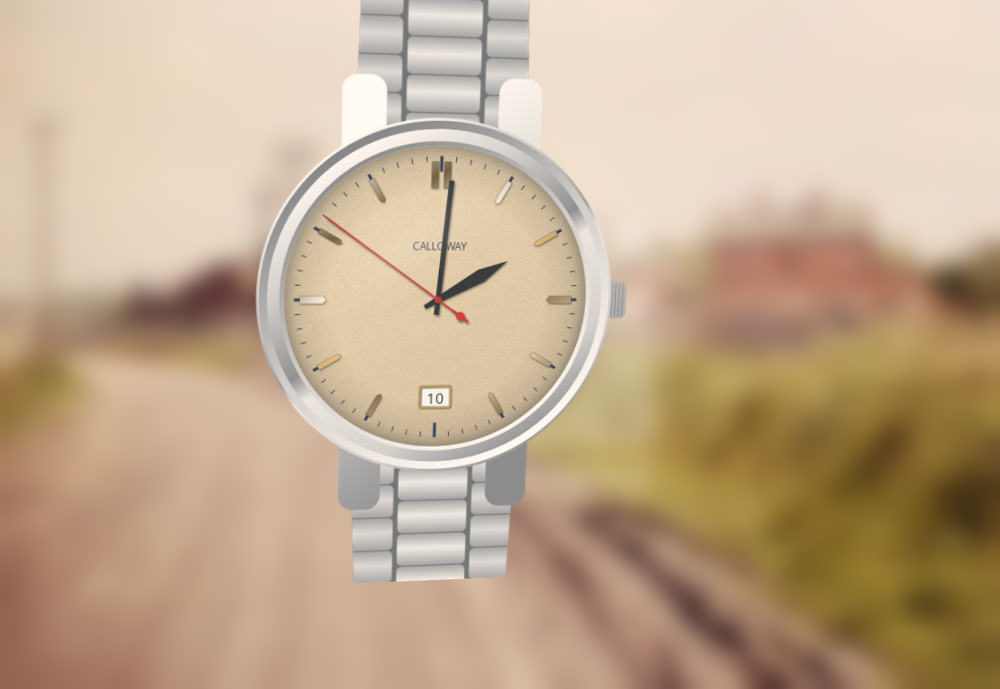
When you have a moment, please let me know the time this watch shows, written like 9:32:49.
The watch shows 2:00:51
